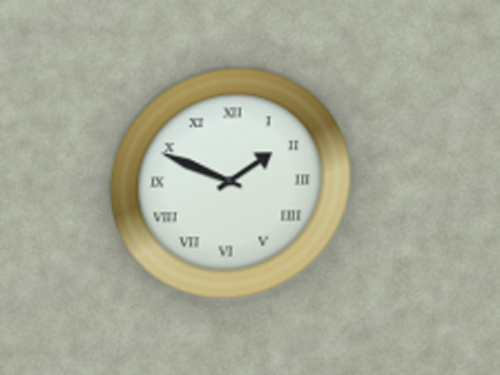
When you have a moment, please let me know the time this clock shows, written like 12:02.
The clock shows 1:49
